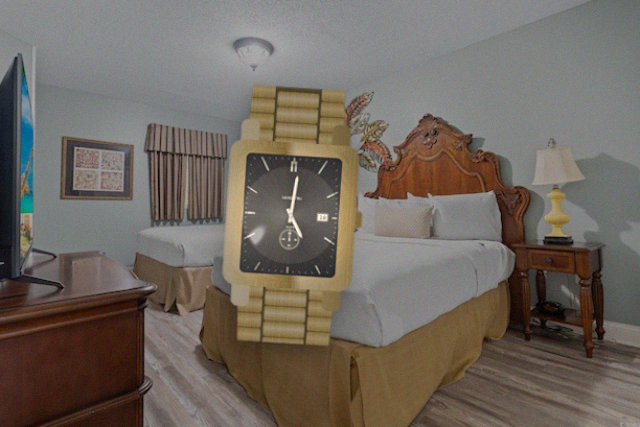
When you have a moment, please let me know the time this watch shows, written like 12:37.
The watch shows 5:01
